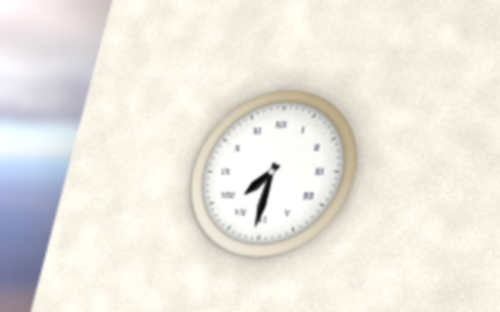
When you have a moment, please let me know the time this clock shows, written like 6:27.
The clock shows 7:31
